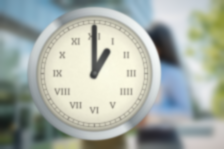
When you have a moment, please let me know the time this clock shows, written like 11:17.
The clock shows 1:00
